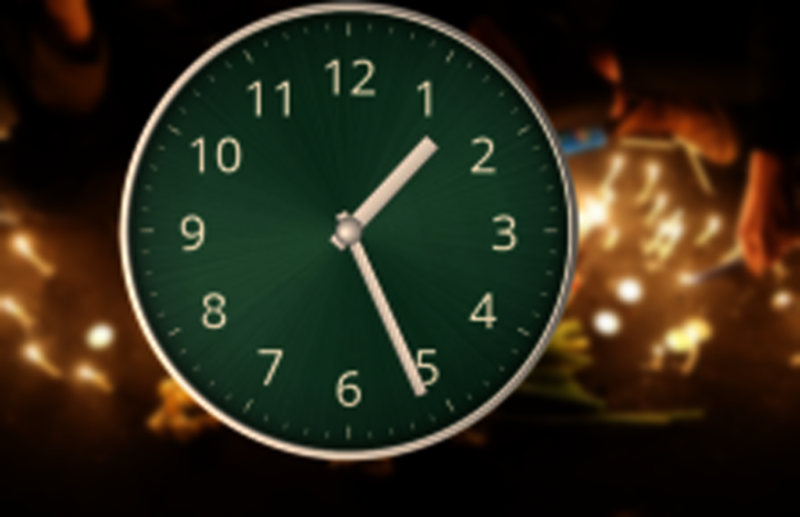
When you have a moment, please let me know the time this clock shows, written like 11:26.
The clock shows 1:26
